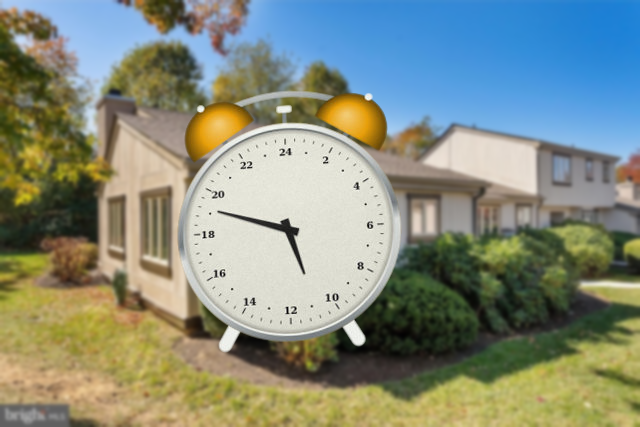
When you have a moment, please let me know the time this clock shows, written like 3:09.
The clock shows 10:48
